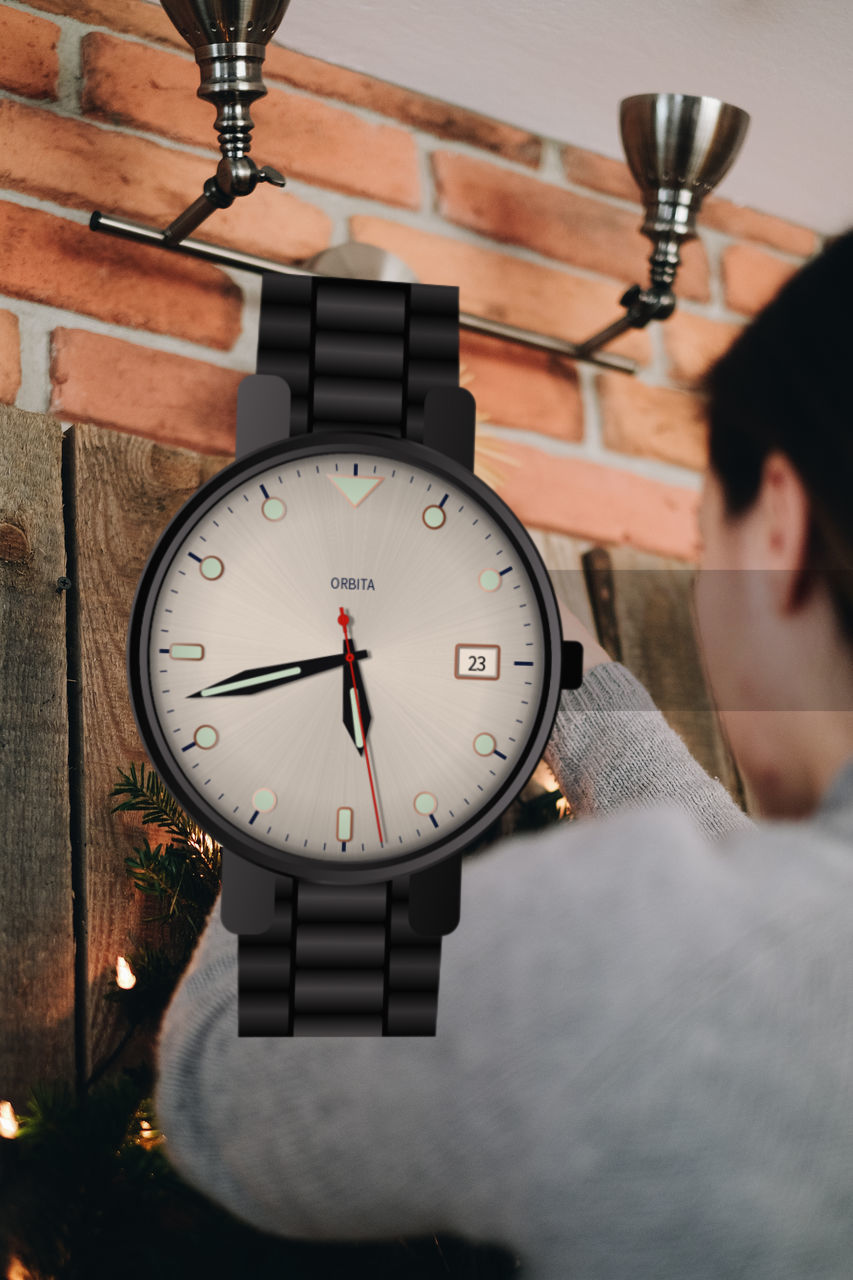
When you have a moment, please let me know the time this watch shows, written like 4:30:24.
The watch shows 5:42:28
